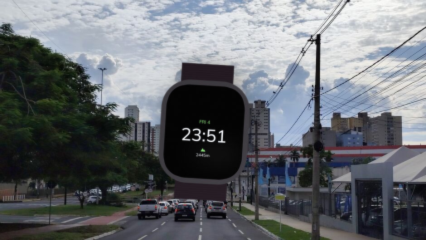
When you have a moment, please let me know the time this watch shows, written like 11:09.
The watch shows 23:51
